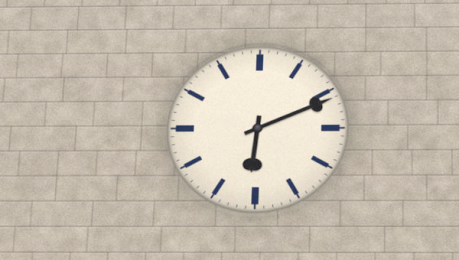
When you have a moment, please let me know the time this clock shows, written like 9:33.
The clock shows 6:11
